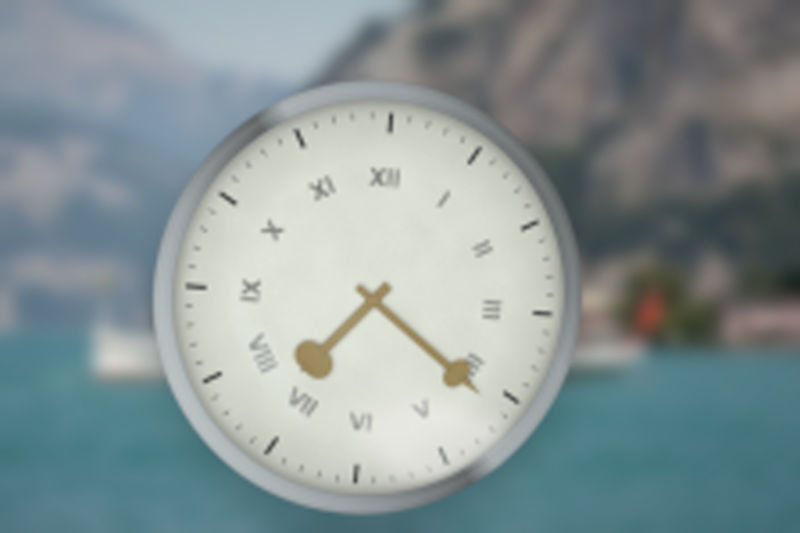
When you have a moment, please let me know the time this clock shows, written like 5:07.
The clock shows 7:21
